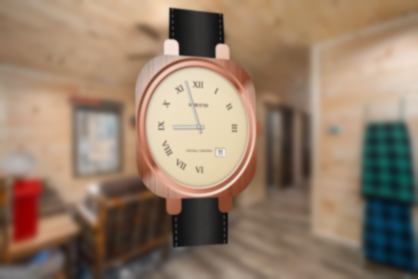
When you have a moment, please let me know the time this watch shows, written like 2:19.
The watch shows 8:57
